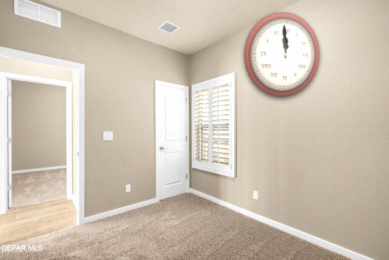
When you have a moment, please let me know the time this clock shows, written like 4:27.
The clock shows 11:59
